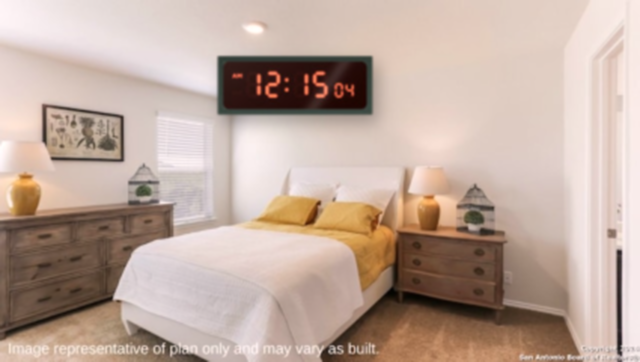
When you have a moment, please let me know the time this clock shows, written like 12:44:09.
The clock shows 12:15:04
